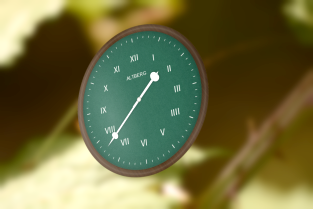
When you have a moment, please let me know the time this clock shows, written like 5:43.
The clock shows 1:38
